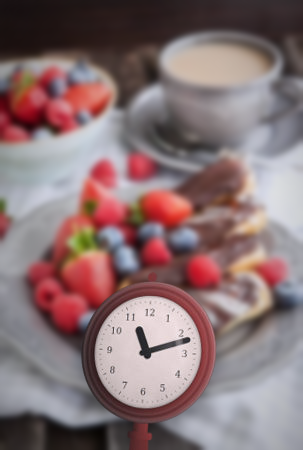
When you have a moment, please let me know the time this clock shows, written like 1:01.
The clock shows 11:12
